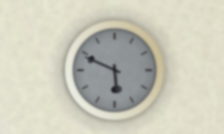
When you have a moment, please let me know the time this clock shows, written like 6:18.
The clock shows 5:49
